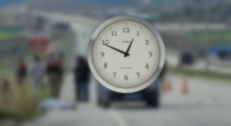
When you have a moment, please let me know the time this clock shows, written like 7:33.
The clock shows 12:49
